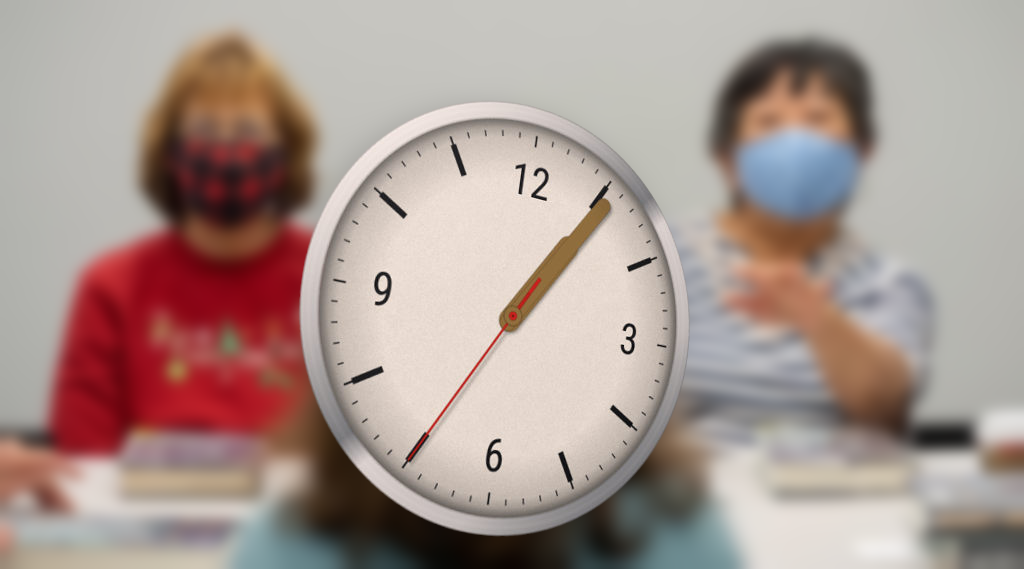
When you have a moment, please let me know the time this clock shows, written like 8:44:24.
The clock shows 1:05:35
